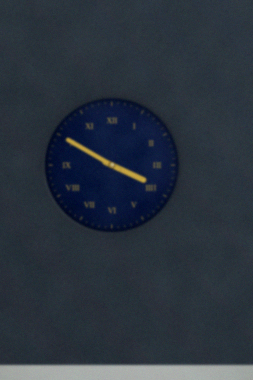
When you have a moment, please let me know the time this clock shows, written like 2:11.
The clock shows 3:50
